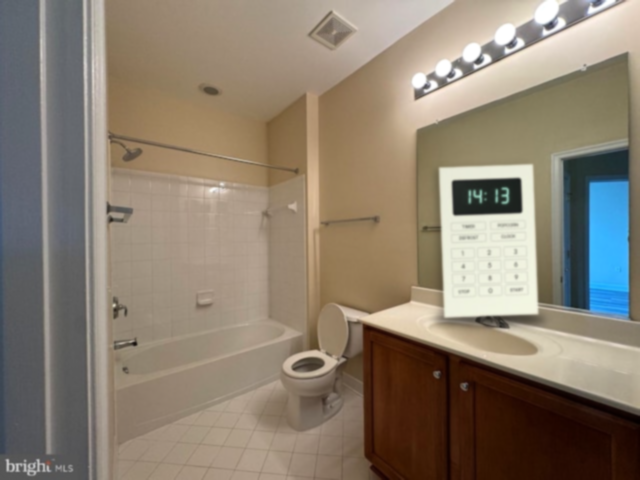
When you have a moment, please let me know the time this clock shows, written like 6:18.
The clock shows 14:13
